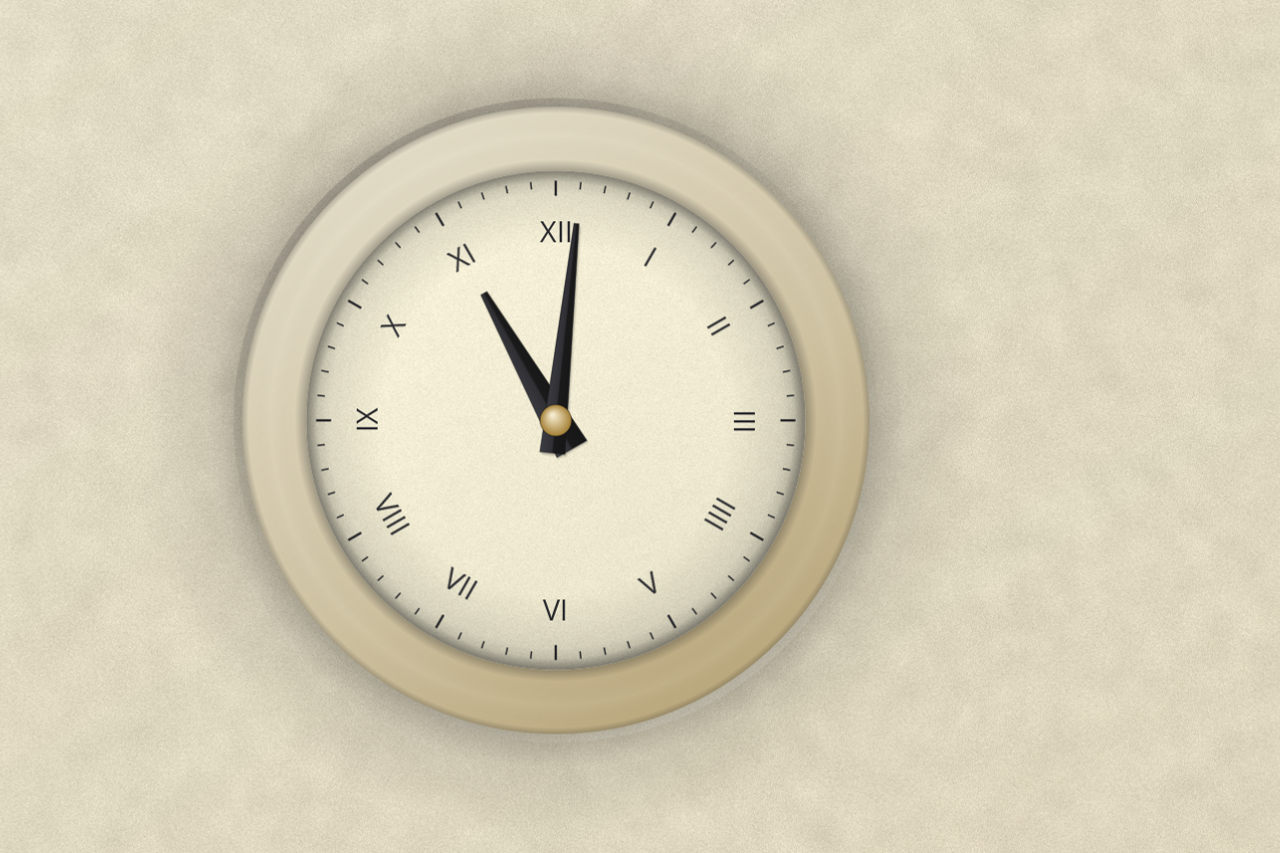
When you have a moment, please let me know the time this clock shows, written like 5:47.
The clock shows 11:01
